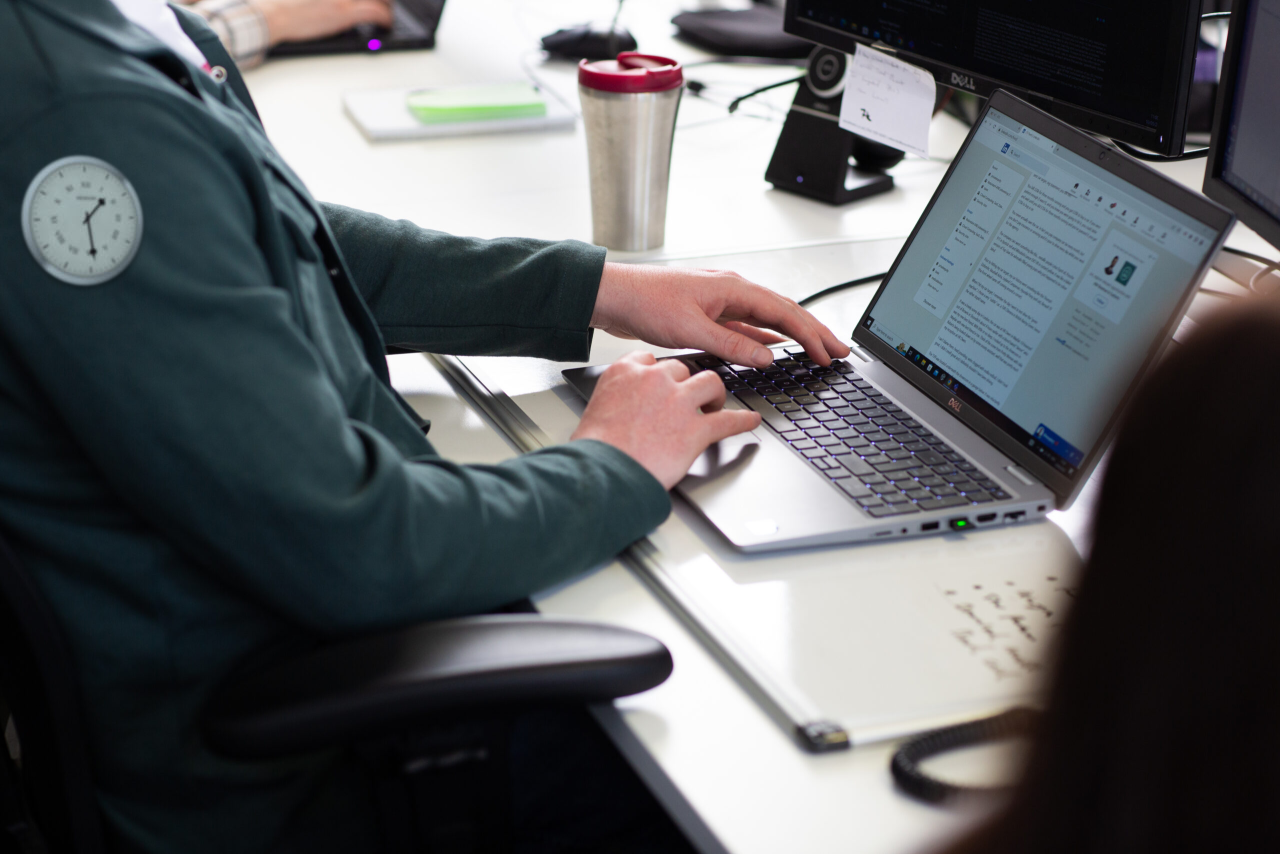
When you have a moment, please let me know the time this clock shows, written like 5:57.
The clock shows 1:29
